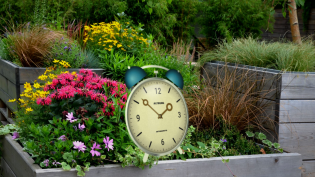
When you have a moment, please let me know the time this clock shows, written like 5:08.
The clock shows 1:52
